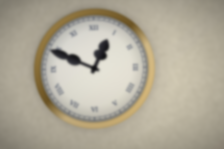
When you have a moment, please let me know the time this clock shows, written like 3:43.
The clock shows 12:49
